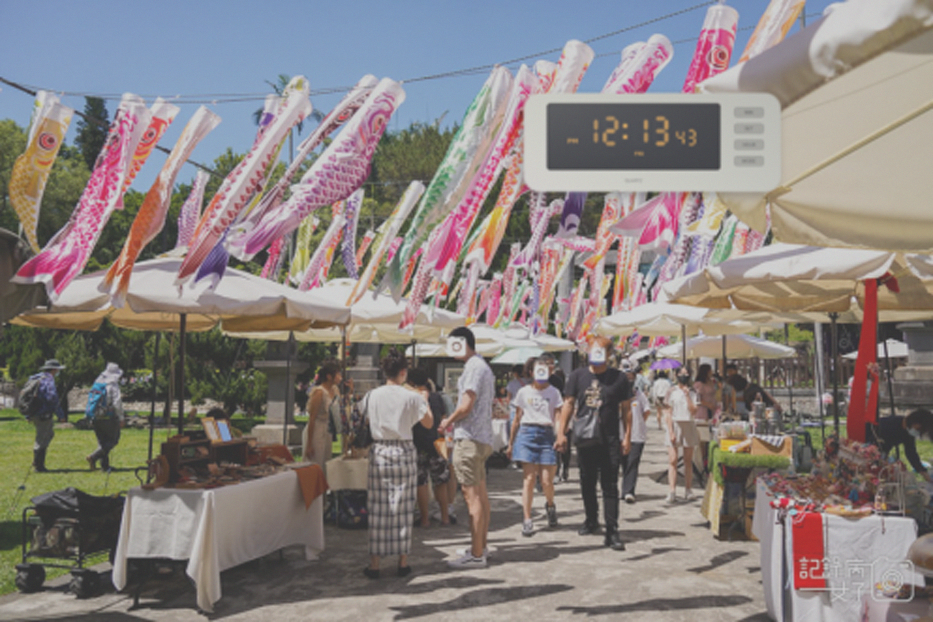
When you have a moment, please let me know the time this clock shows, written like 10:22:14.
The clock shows 12:13:43
